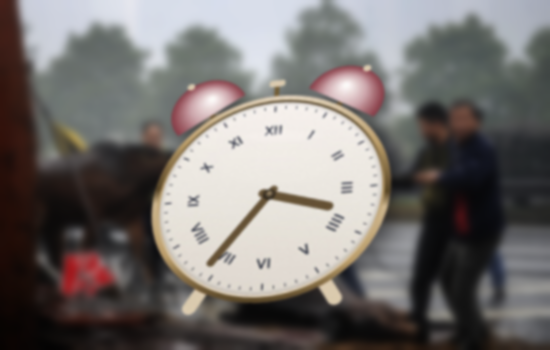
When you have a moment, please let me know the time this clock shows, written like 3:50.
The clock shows 3:36
